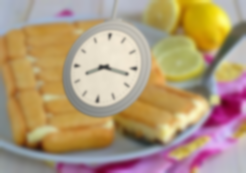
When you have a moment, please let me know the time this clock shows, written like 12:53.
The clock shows 8:17
